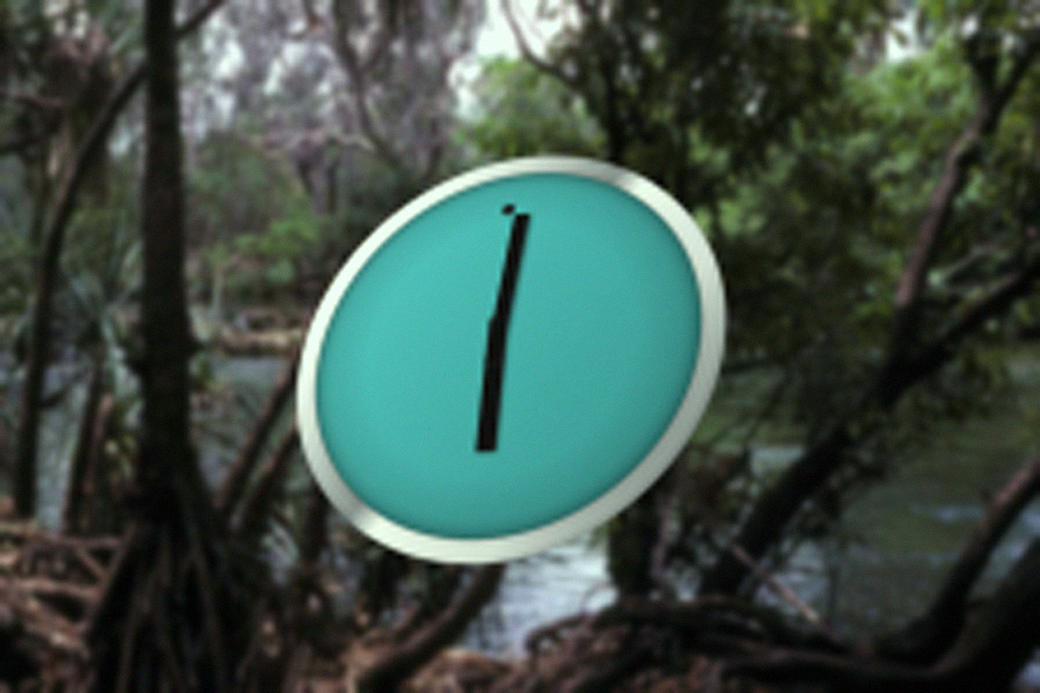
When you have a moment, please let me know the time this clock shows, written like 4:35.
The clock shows 6:01
